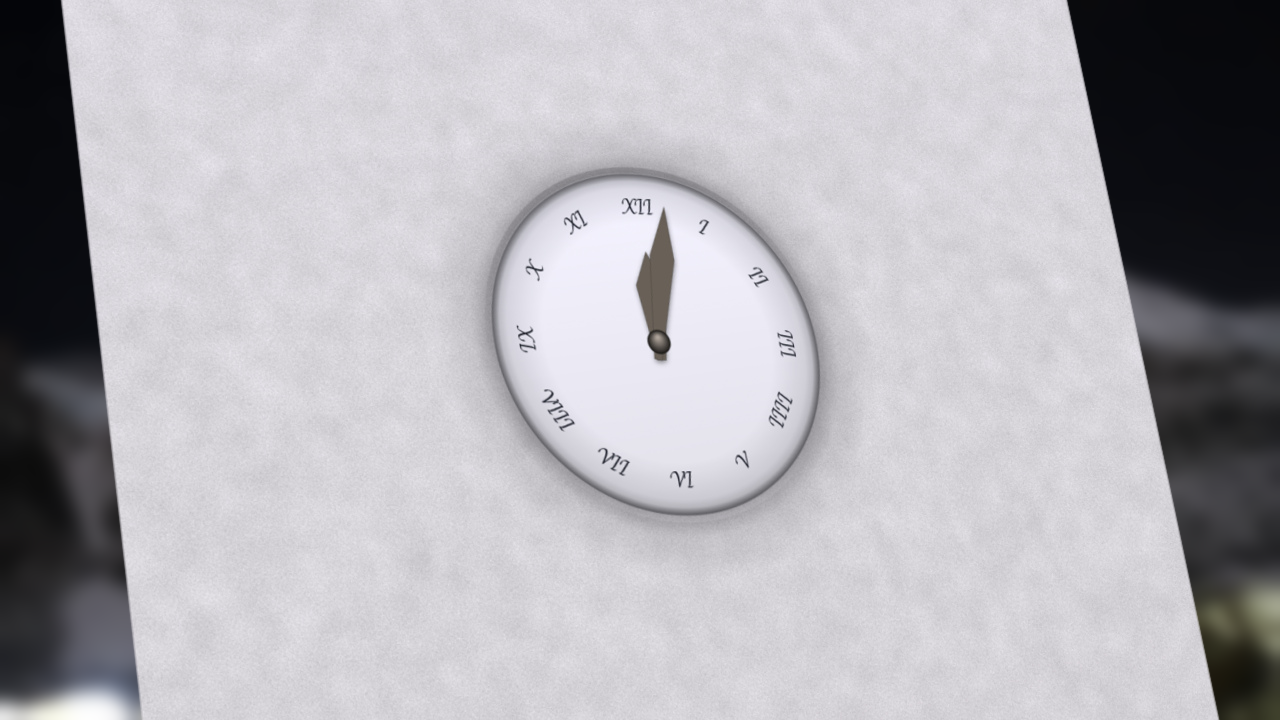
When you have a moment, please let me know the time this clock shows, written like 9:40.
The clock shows 12:02
